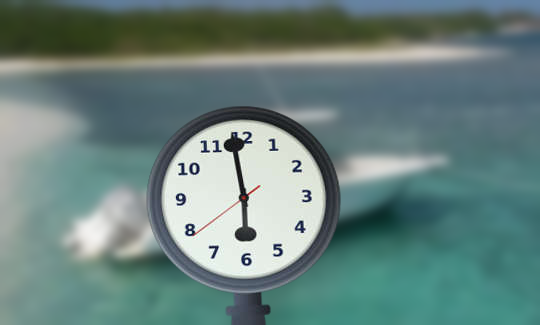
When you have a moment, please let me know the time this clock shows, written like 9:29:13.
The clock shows 5:58:39
